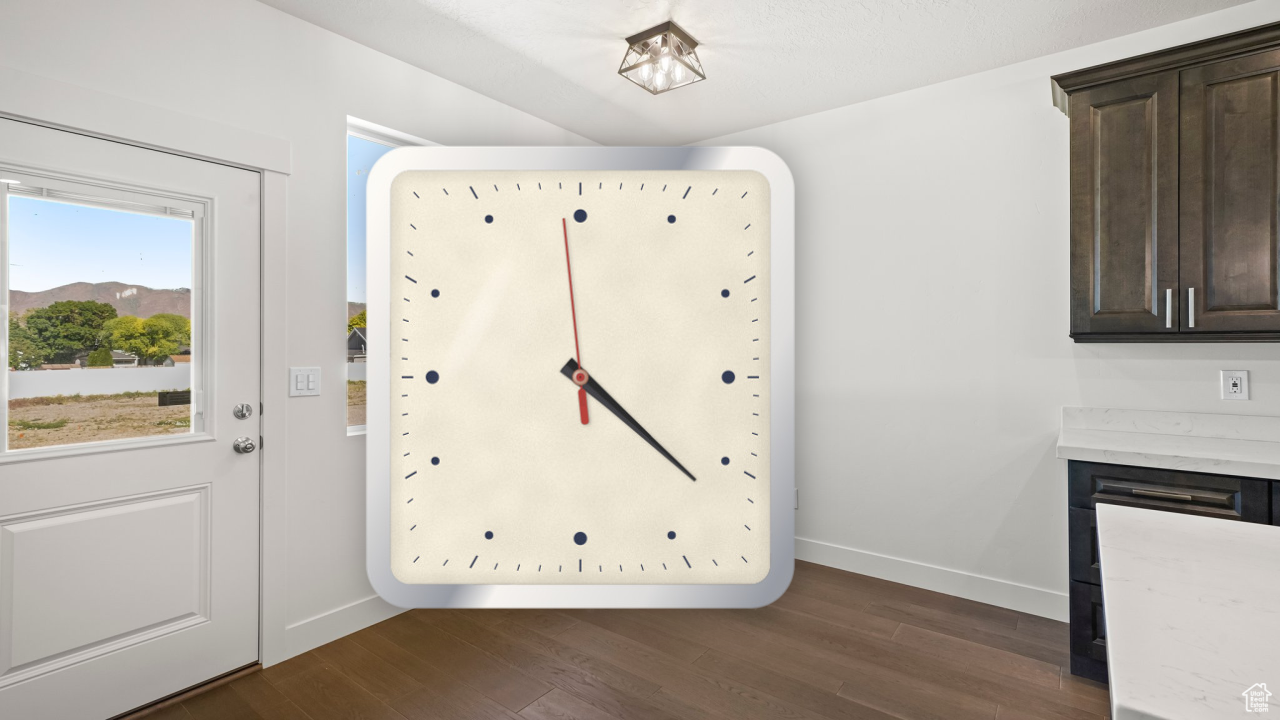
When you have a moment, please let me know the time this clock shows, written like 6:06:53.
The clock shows 4:21:59
